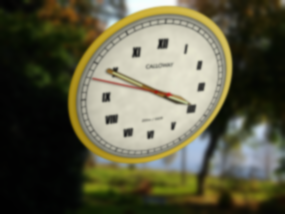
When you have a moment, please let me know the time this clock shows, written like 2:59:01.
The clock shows 3:49:48
